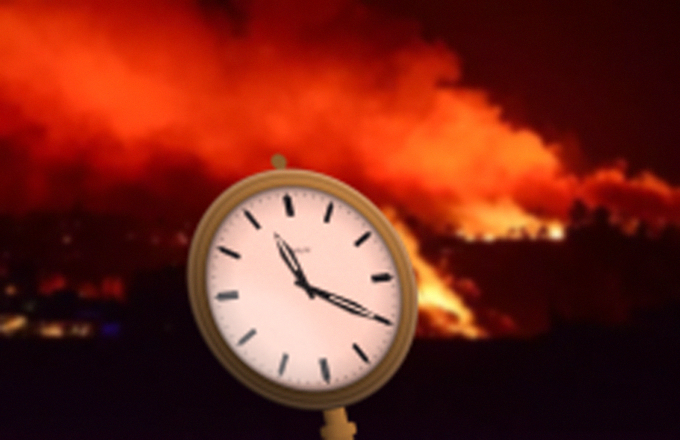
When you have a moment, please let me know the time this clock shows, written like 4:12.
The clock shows 11:20
